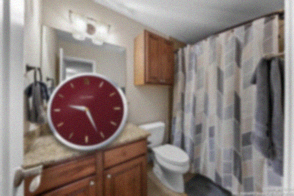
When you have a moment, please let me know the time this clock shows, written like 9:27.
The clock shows 9:26
